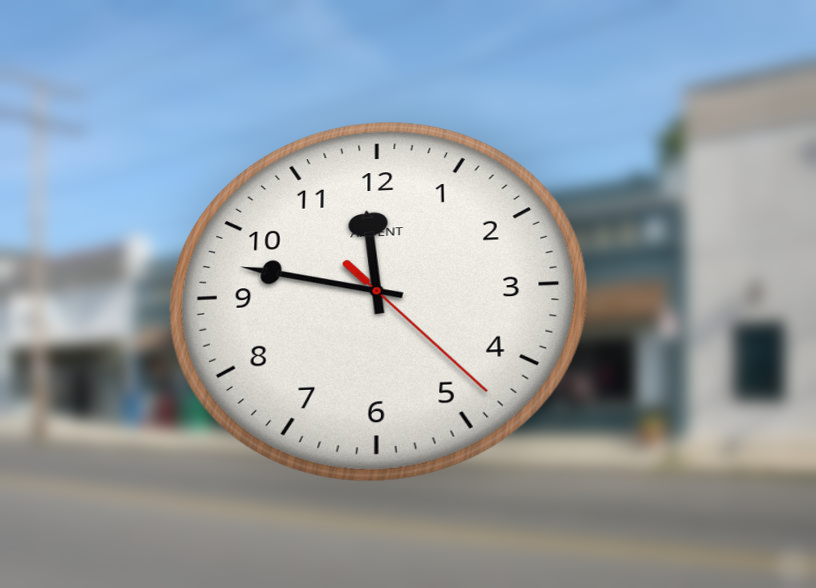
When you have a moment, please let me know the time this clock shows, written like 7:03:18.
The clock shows 11:47:23
